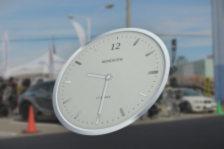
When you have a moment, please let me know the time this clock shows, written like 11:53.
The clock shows 9:30
